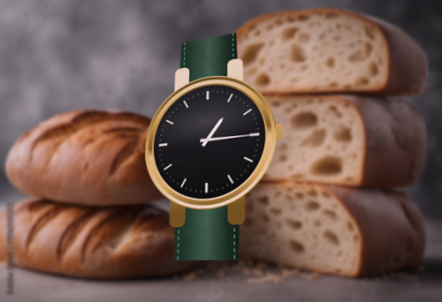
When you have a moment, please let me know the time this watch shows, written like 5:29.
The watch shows 1:15
